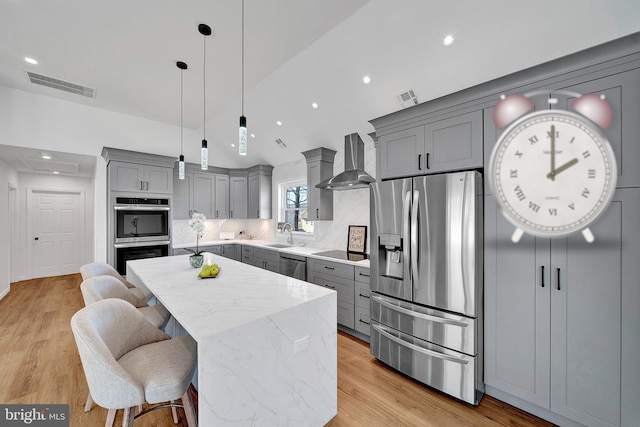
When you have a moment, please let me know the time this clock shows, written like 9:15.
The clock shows 2:00
